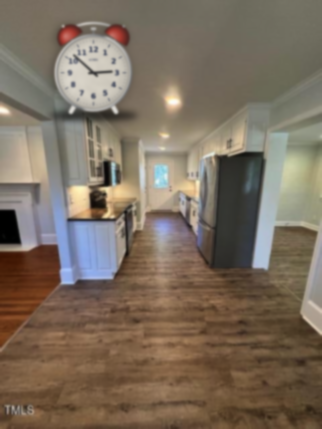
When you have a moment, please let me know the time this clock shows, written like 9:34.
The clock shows 2:52
